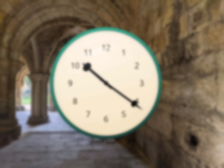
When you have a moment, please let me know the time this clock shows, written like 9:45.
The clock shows 10:21
